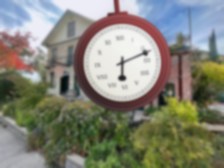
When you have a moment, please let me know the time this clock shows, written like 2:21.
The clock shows 6:12
